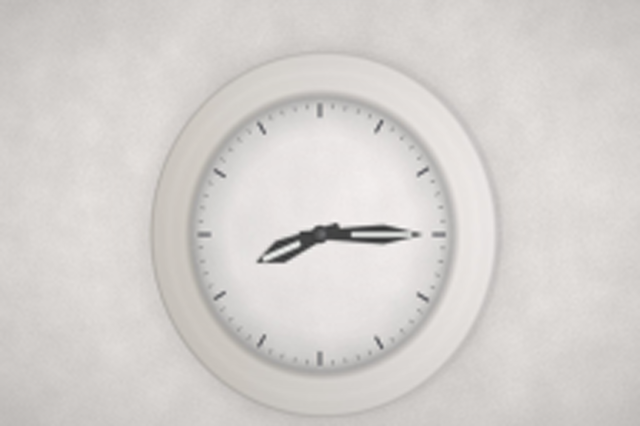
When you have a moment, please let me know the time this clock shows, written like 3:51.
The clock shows 8:15
